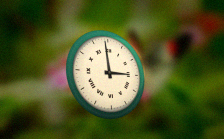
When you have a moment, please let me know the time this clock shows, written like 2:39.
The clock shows 2:59
